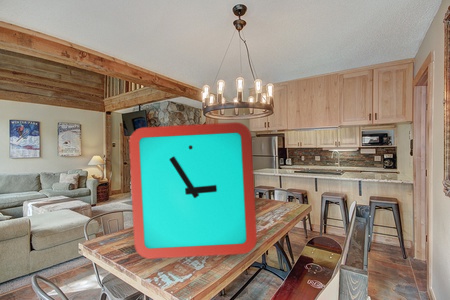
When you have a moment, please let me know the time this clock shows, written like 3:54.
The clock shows 2:55
